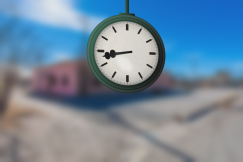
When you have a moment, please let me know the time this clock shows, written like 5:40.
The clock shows 8:43
